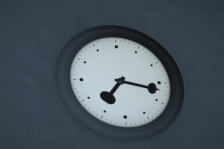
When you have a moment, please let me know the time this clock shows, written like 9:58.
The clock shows 7:17
